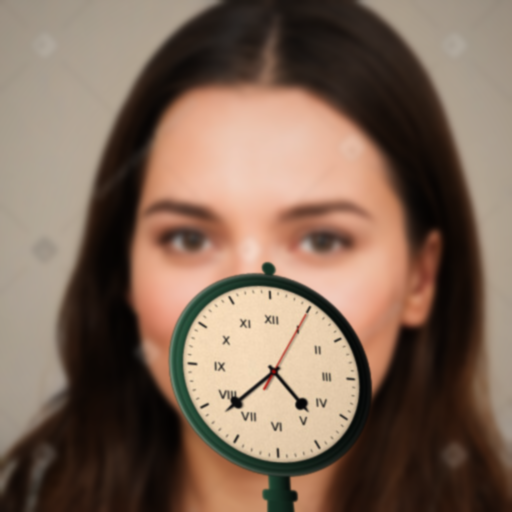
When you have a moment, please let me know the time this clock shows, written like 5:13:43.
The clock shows 4:38:05
